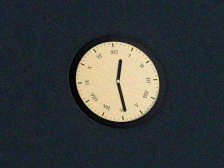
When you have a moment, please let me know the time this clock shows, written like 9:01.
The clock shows 12:29
